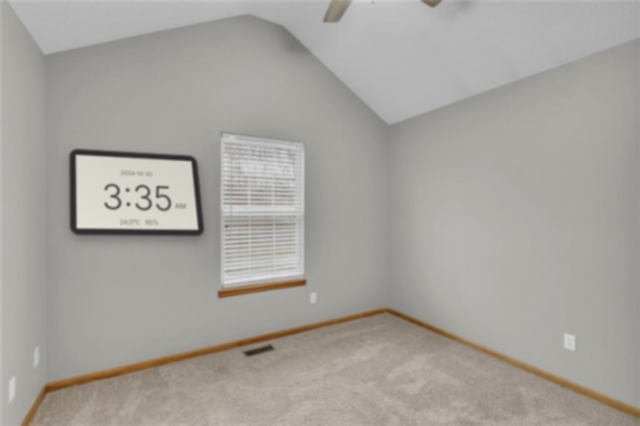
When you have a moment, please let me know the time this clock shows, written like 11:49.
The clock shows 3:35
